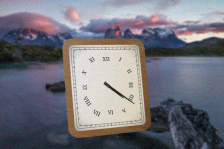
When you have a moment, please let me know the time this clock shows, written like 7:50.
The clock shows 4:21
